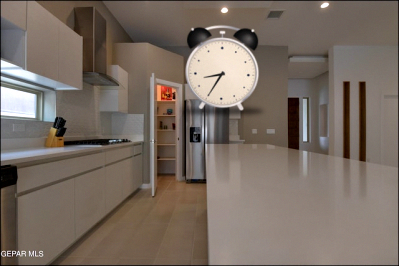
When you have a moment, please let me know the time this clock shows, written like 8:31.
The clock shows 8:35
